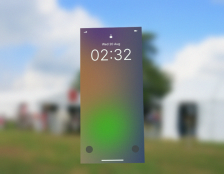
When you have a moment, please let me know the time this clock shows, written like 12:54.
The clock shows 2:32
